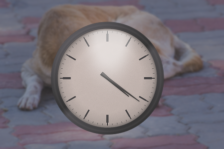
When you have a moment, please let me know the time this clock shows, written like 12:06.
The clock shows 4:21
